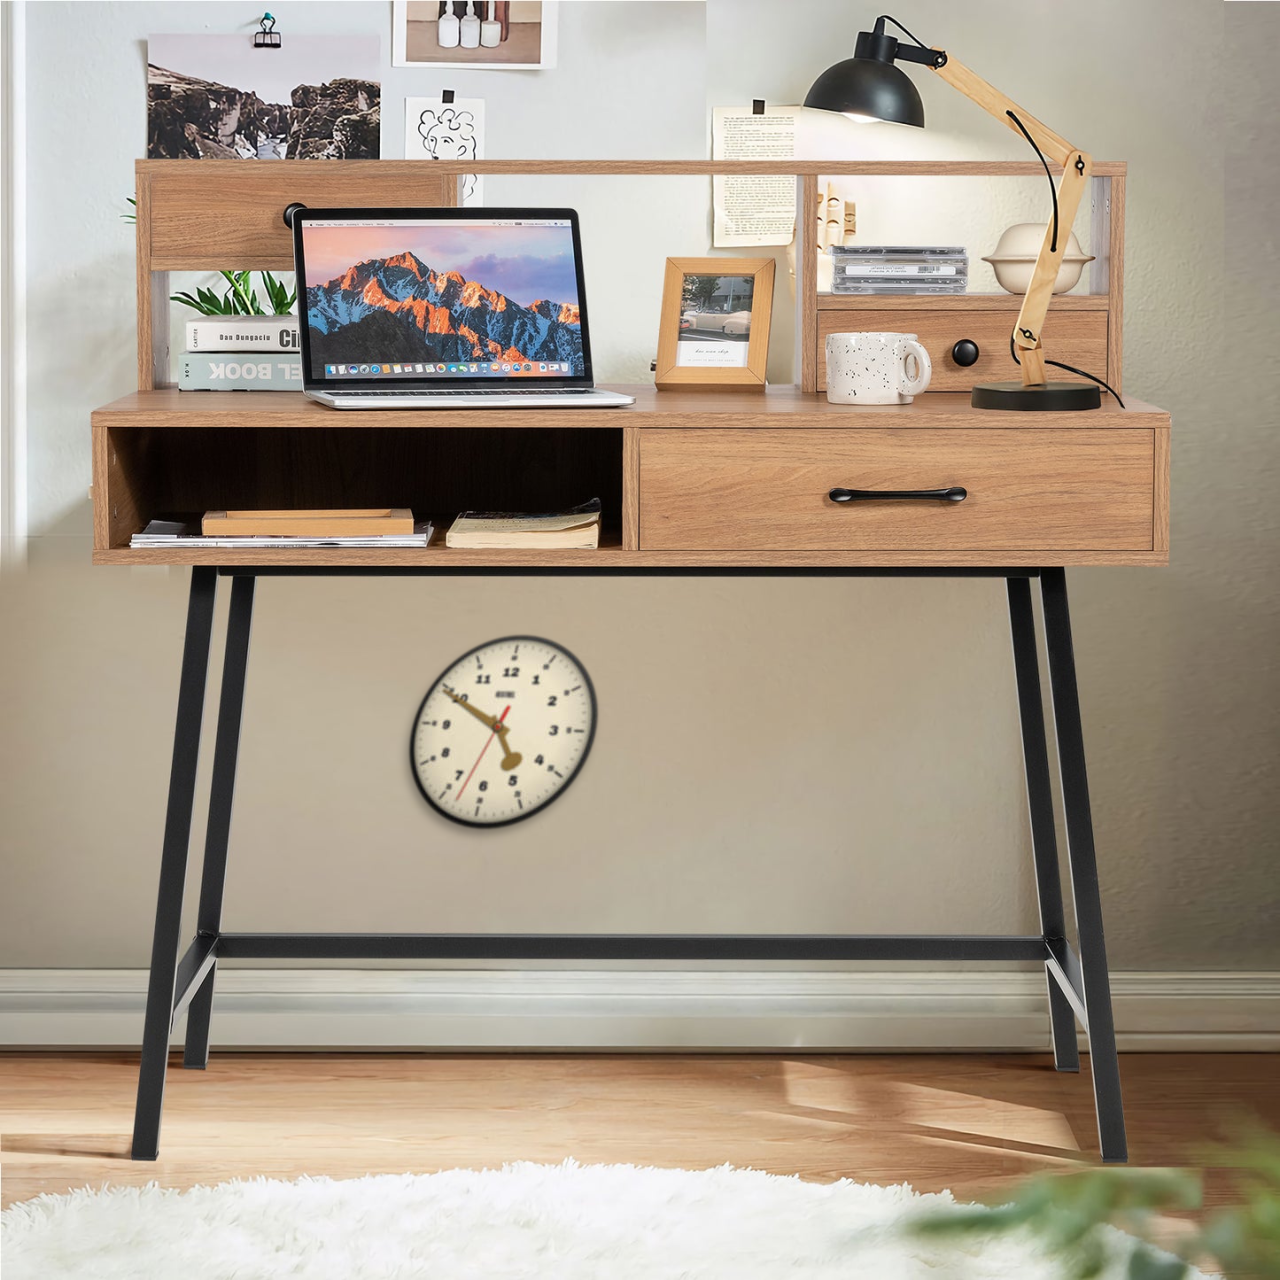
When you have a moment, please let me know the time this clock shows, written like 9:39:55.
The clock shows 4:49:33
